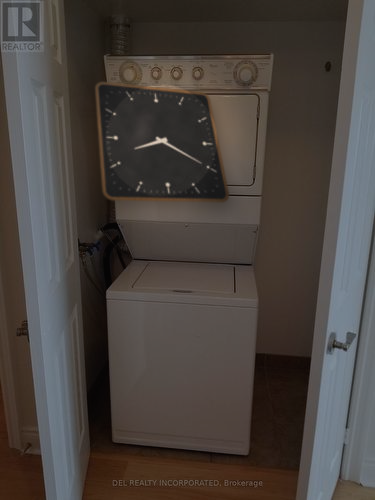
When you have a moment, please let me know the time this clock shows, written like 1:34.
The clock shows 8:20
